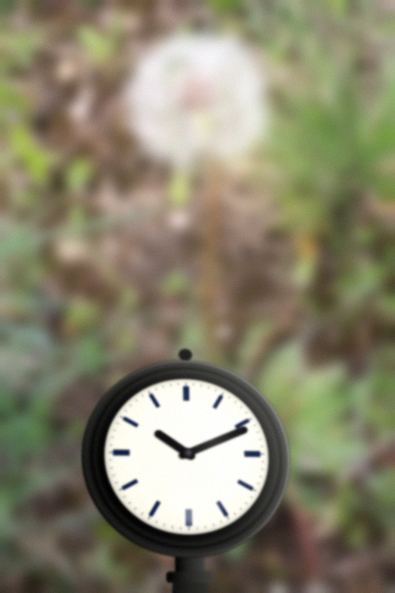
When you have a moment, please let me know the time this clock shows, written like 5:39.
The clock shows 10:11
